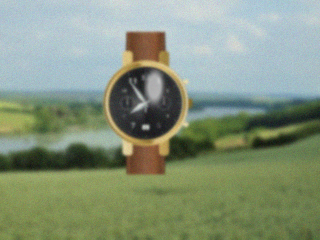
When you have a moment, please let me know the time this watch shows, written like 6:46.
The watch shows 7:54
